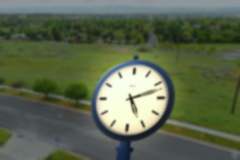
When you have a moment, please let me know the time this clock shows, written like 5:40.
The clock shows 5:12
